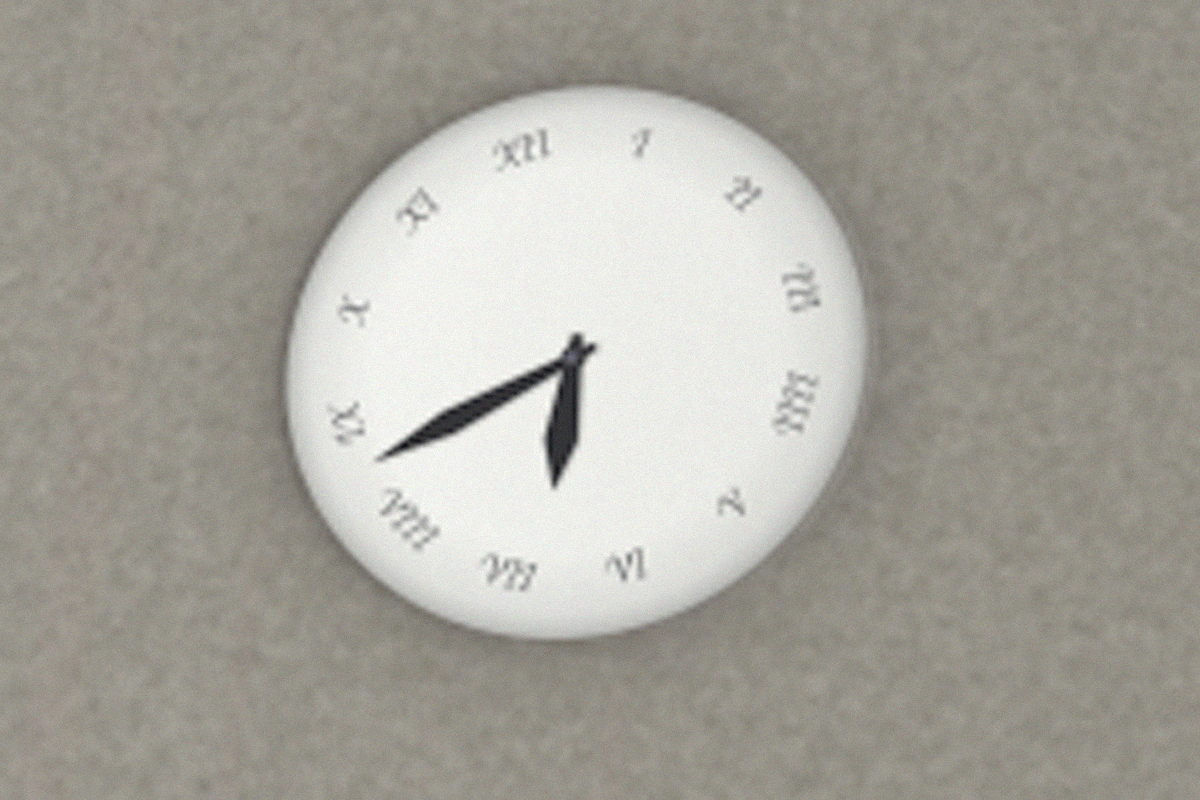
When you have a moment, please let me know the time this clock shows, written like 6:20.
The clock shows 6:43
